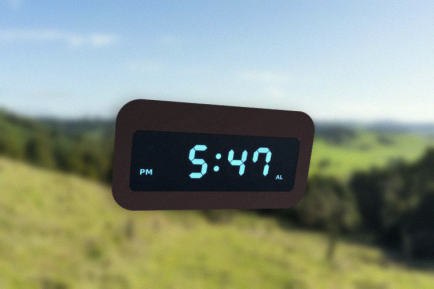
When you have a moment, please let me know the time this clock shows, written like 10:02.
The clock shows 5:47
